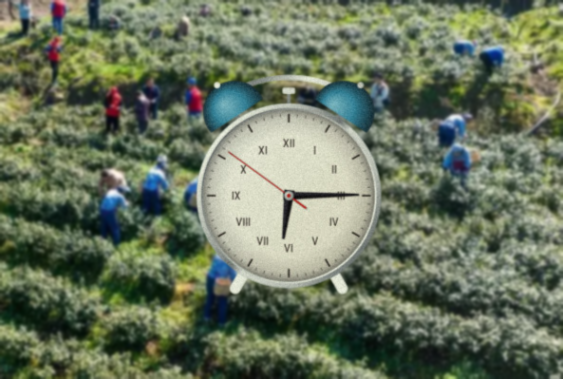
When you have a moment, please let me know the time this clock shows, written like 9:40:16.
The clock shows 6:14:51
